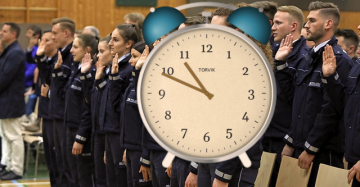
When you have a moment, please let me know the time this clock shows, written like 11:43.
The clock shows 10:49
